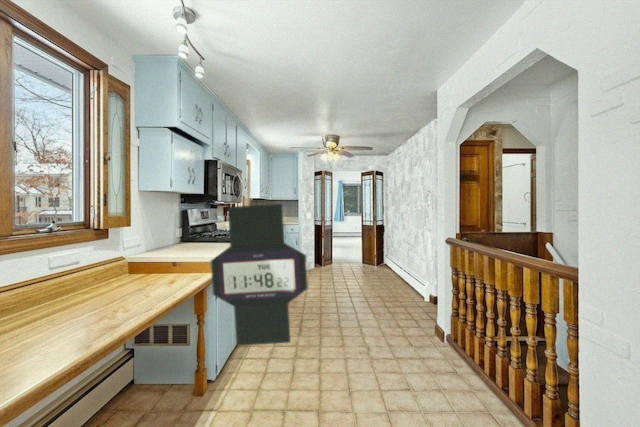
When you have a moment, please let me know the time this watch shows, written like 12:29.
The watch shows 11:48
